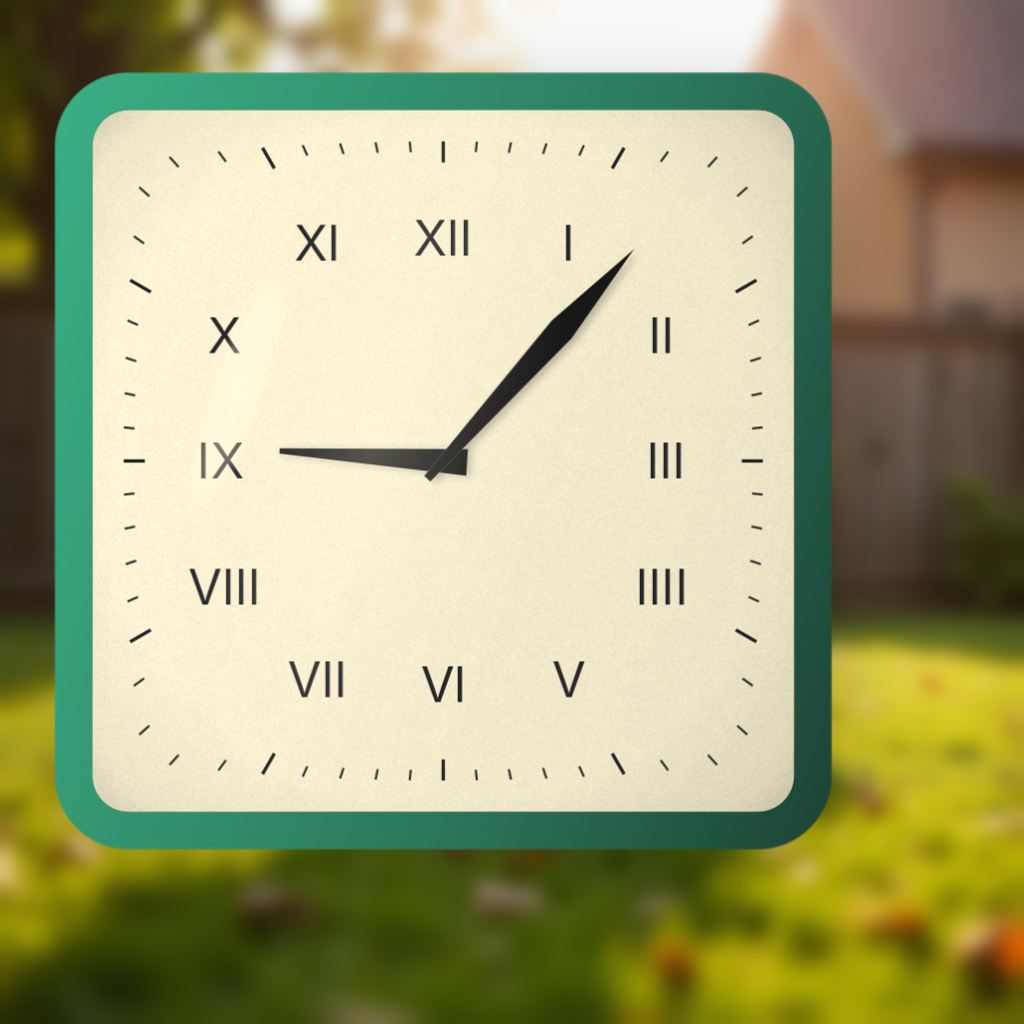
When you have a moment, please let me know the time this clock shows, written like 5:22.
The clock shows 9:07
